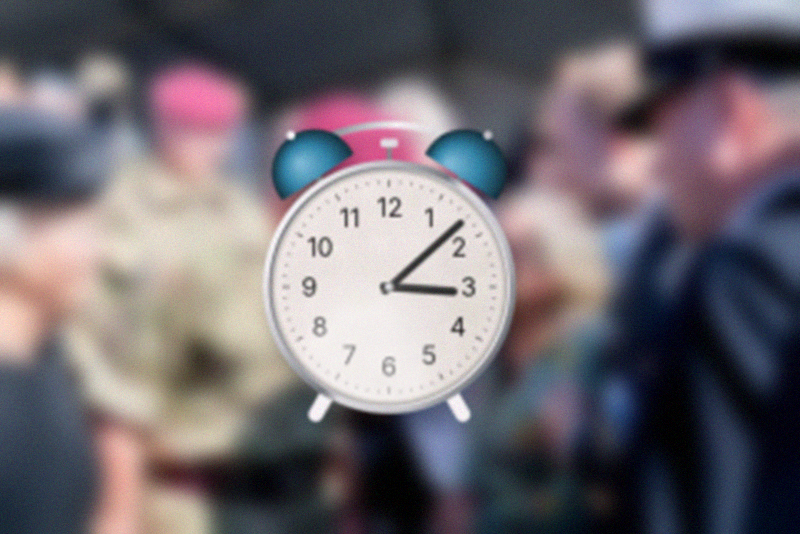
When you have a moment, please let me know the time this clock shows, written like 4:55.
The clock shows 3:08
